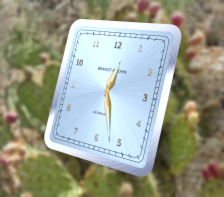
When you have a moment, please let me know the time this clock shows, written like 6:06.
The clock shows 12:27
